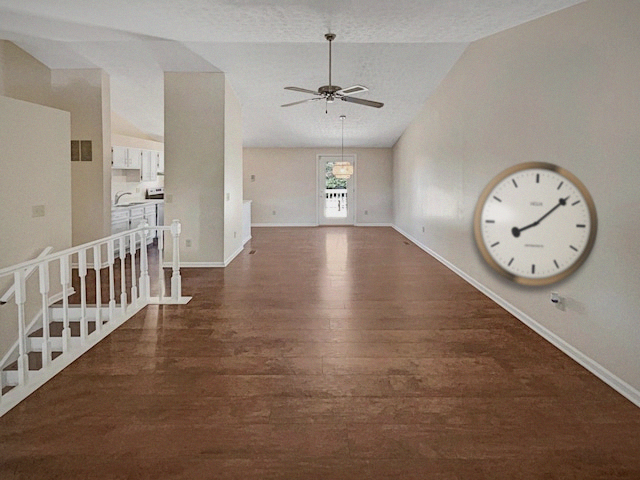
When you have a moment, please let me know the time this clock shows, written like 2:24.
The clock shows 8:08
